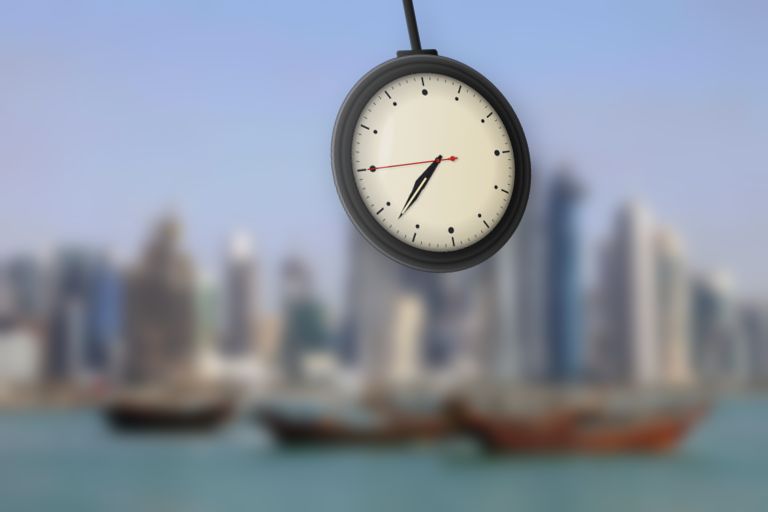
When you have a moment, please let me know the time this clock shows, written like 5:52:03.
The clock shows 7:37:45
